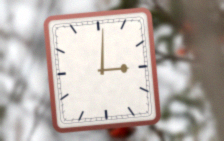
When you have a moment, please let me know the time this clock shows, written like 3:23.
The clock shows 3:01
